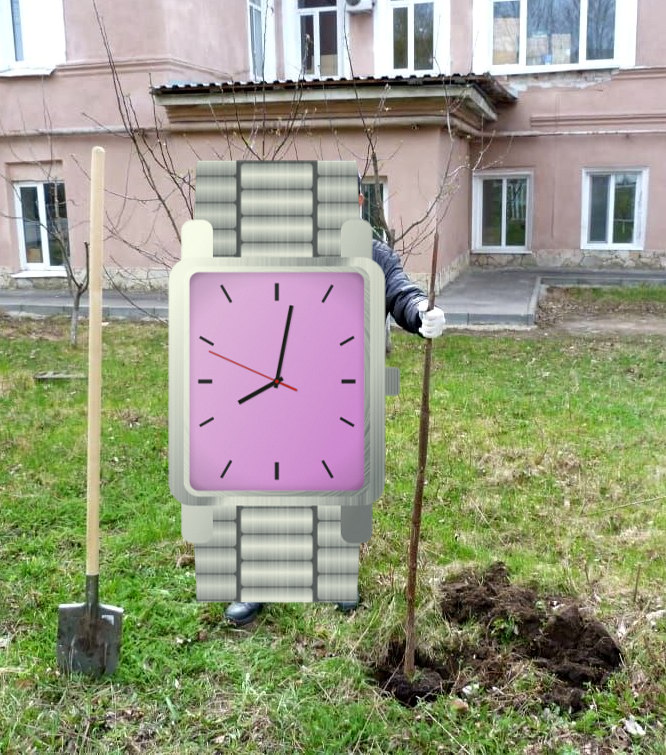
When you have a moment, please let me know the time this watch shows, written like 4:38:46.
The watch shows 8:01:49
